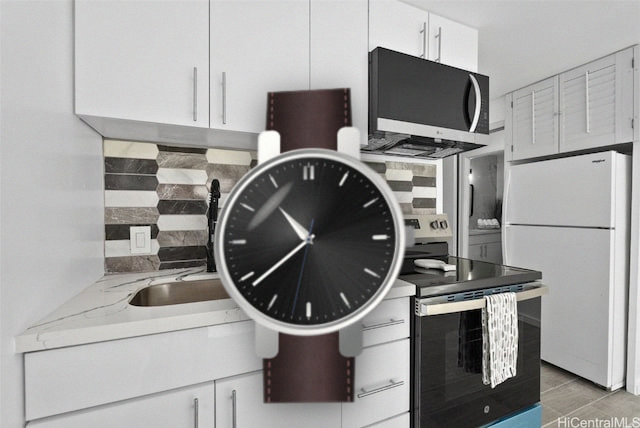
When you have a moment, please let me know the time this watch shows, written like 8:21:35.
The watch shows 10:38:32
